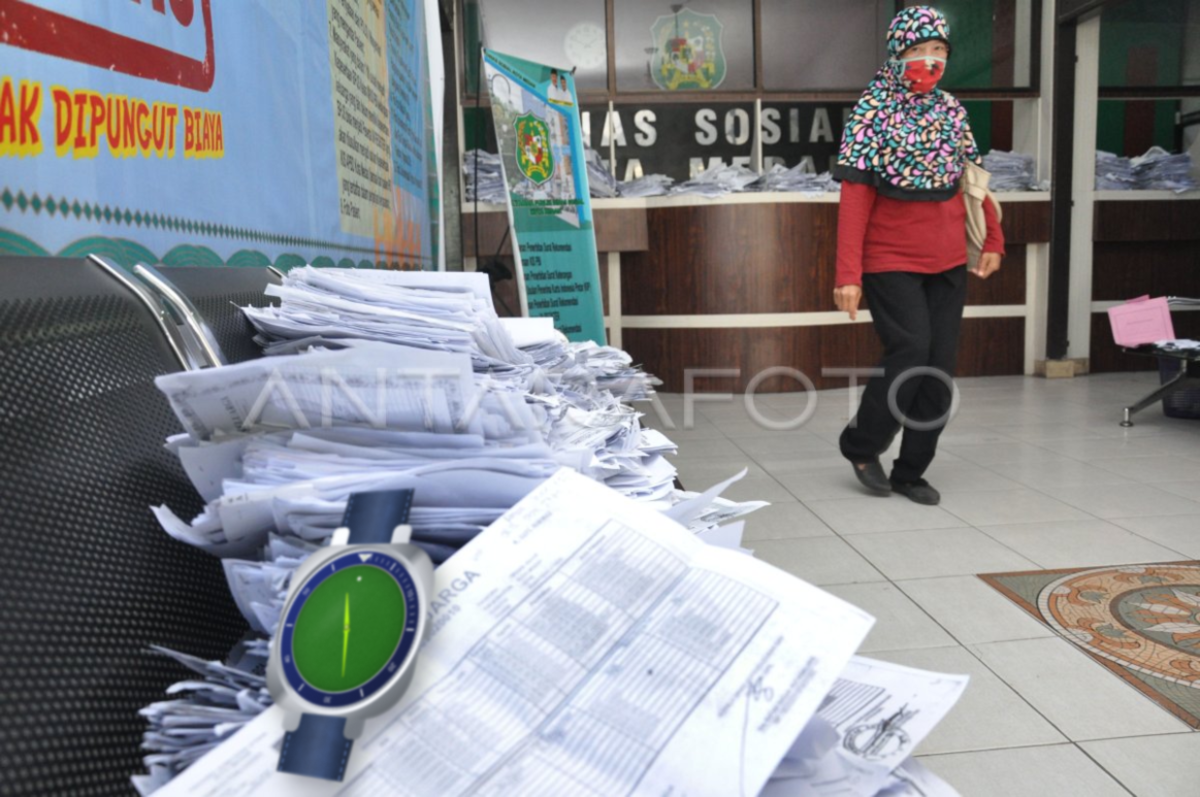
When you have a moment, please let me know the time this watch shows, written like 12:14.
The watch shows 11:28
